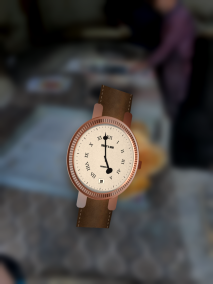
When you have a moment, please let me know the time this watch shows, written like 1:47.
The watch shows 4:58
